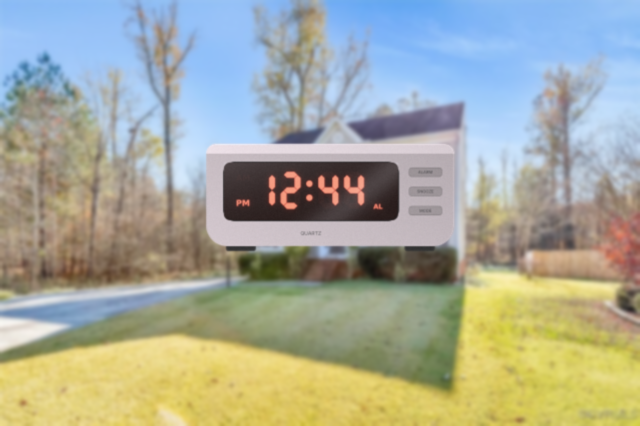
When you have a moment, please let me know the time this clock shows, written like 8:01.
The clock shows 12:44
